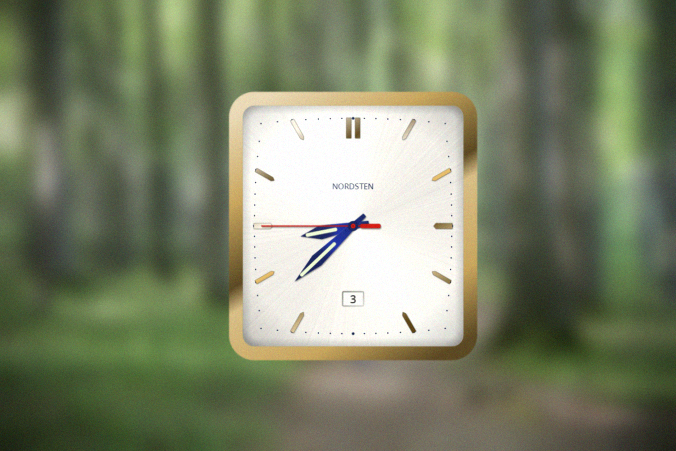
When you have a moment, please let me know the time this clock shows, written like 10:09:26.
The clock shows 8:37:45
